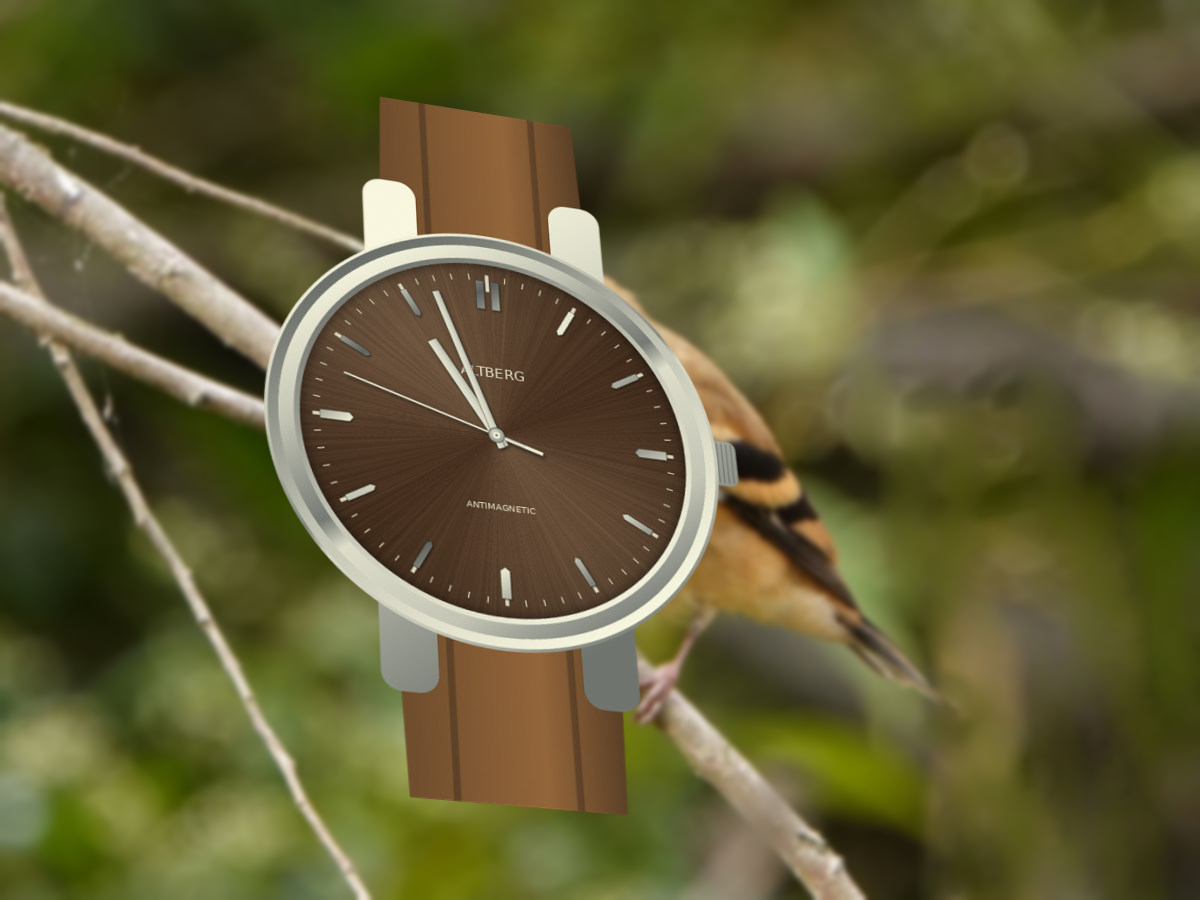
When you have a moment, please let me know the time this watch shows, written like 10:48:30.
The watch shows 10:56:48
